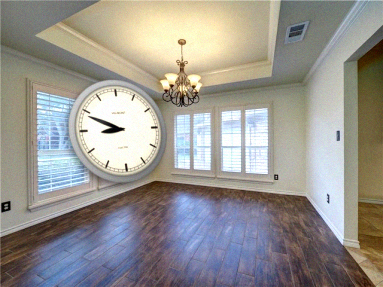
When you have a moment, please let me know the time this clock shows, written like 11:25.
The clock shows 8:49
